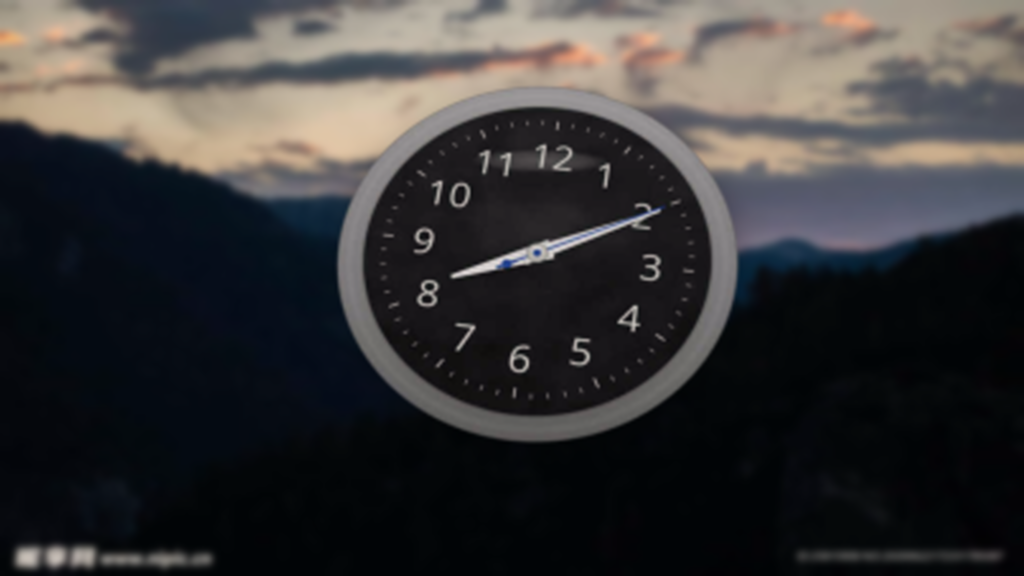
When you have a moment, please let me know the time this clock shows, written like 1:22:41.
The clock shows 8:10:10
